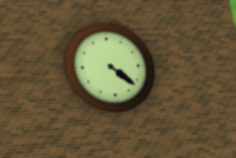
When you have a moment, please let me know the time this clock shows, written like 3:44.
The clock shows 4:22
